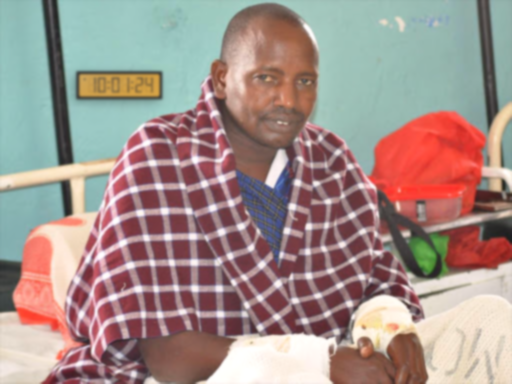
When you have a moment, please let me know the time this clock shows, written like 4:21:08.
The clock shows 10:01:24
